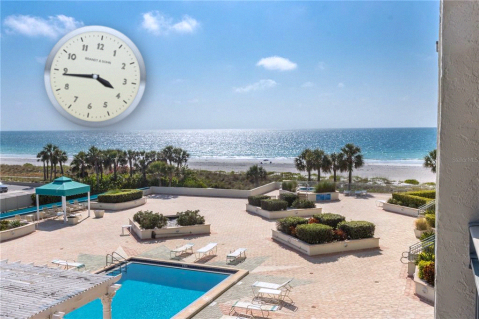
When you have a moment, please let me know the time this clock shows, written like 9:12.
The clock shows 3:44
